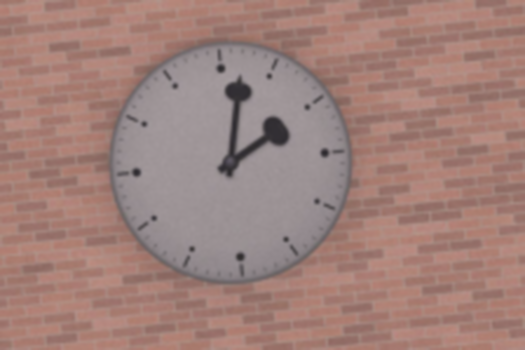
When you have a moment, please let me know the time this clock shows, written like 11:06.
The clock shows 2:02
